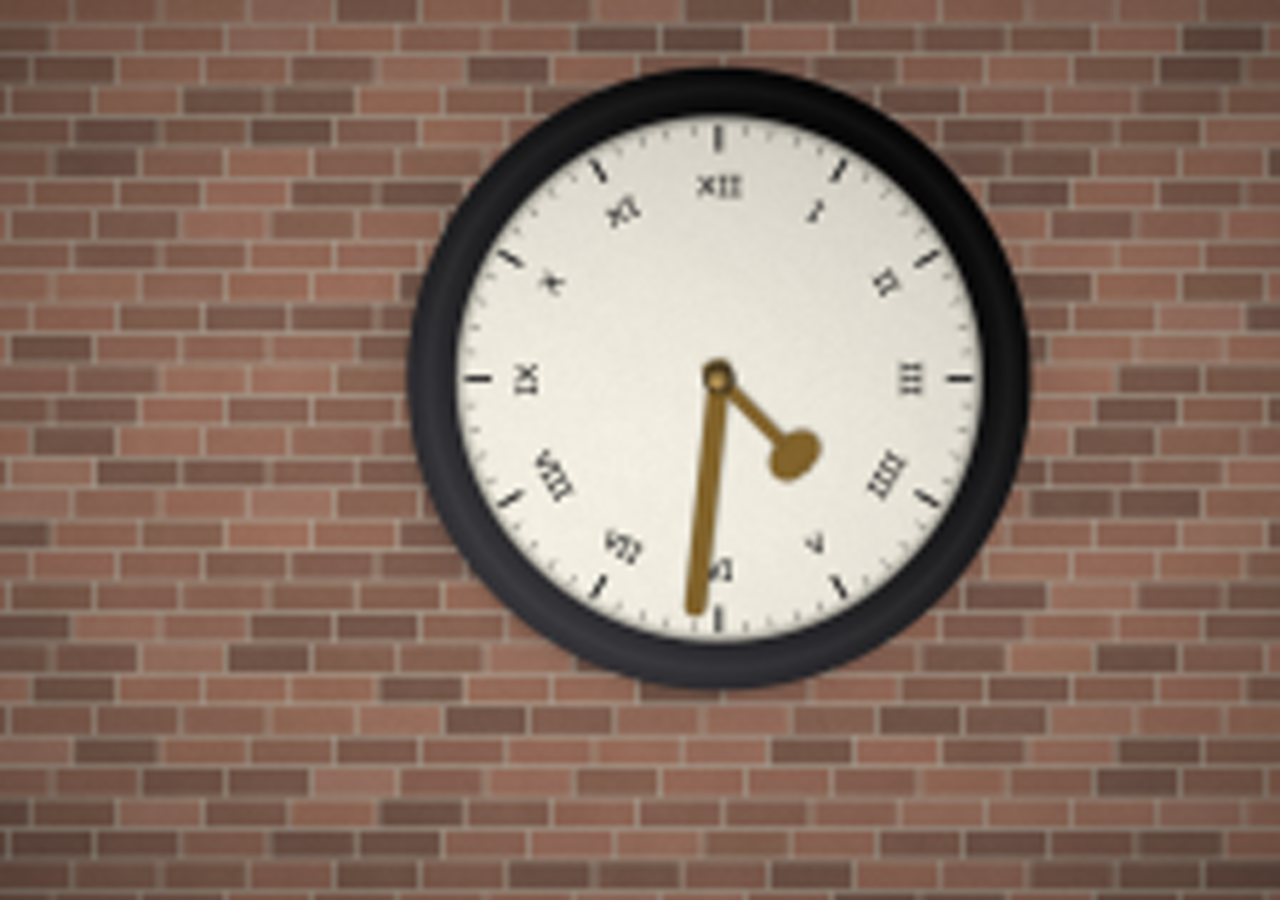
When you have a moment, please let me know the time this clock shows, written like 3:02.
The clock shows 4:31
